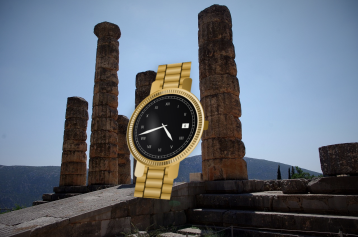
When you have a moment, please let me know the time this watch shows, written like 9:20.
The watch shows 4:42
